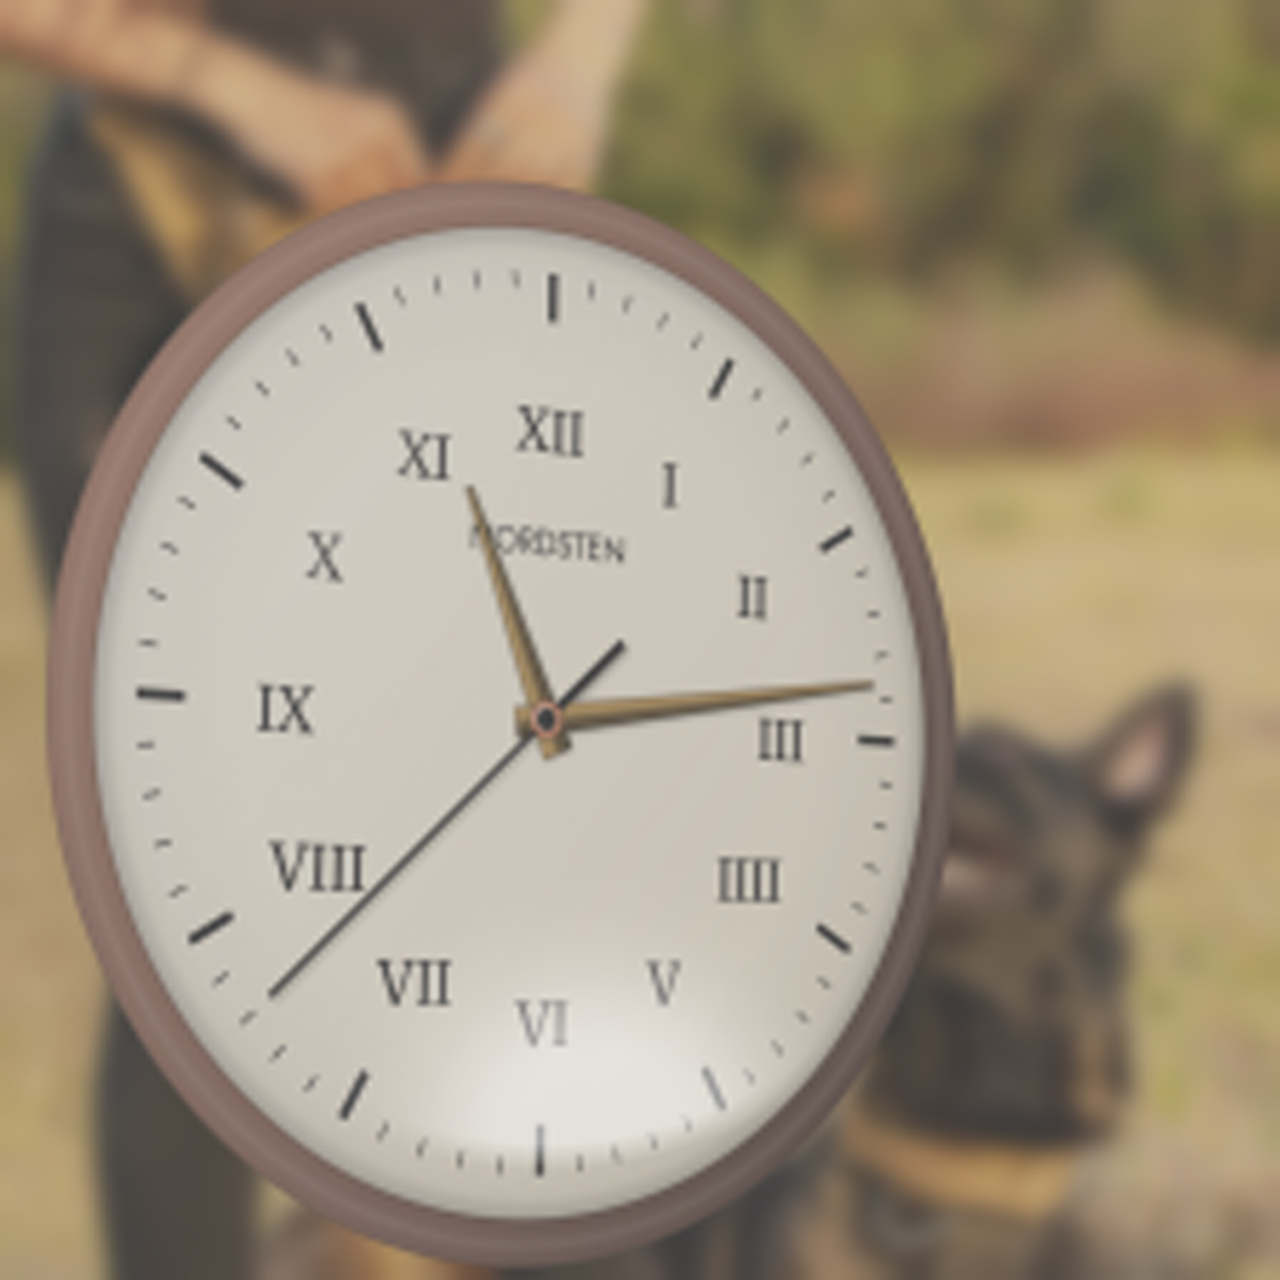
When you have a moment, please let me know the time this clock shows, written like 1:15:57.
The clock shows 11:13:38
